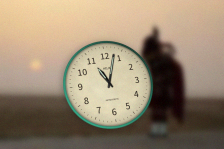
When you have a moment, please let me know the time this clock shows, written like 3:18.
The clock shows 11:03
